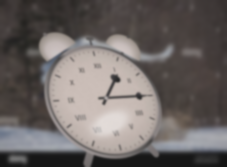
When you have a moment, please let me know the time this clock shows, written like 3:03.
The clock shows 1:15
